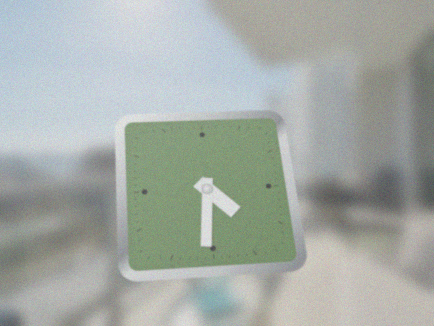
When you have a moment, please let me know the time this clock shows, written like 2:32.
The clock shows 4:31
